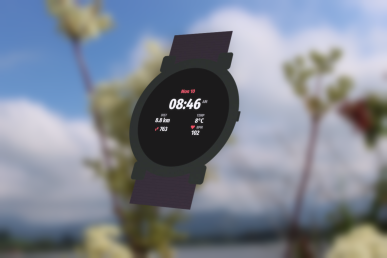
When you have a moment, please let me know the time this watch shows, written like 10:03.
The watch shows 8:46
